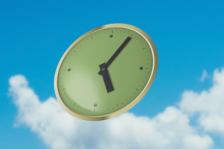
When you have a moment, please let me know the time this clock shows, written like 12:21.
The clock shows 5:05
